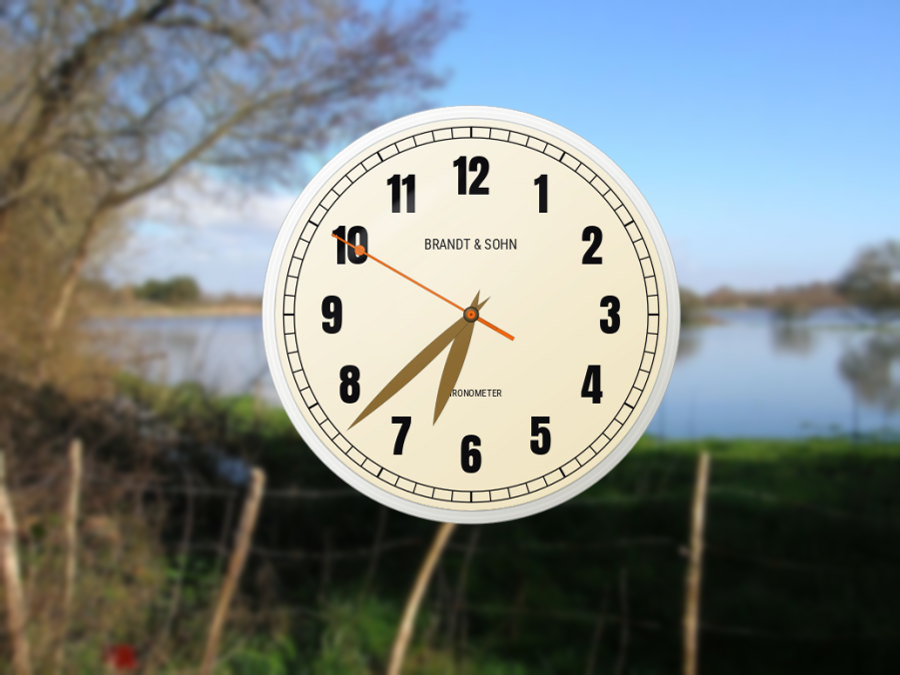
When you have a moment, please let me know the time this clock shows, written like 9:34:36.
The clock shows 6:37:50
